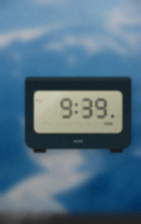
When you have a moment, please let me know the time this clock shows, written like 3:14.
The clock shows 9:39
